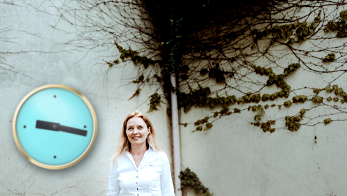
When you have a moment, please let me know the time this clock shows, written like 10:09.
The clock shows 9:17
